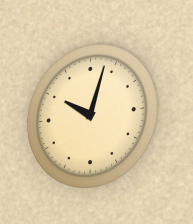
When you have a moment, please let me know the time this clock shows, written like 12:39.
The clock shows 10:03
